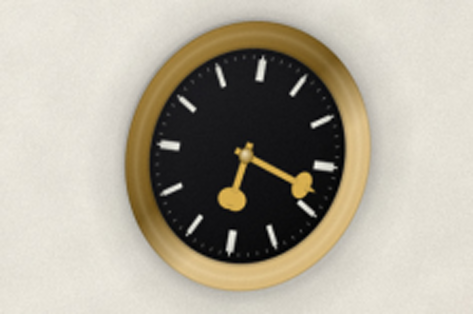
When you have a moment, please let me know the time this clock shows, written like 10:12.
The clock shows 6:18
